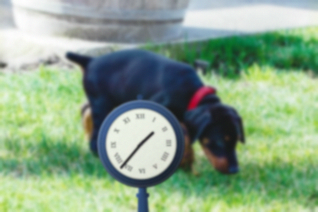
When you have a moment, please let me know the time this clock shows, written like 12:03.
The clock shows 1:37
